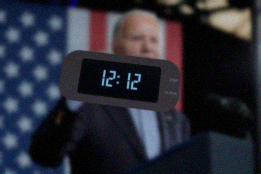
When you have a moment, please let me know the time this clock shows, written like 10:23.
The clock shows 12:12
